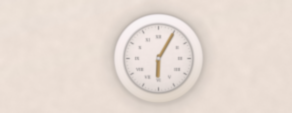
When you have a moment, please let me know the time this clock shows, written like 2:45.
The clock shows 6:05
